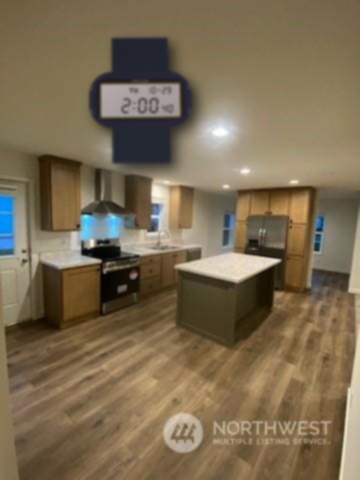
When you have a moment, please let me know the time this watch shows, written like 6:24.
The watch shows 2:00
